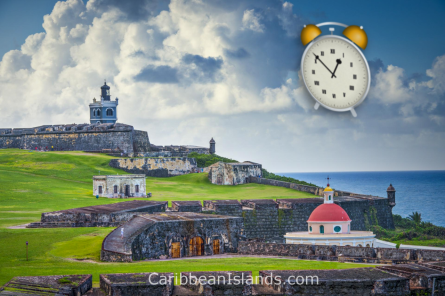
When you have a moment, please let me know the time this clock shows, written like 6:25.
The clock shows 12:52
